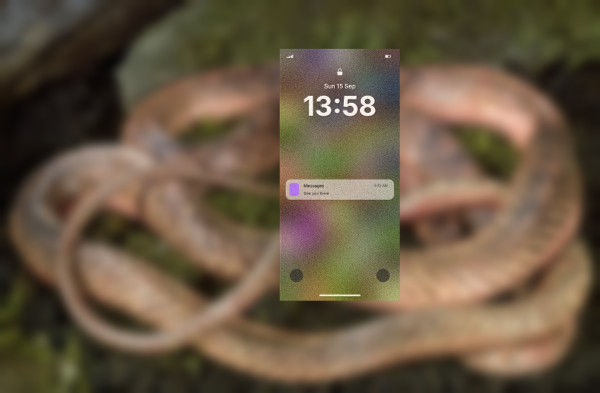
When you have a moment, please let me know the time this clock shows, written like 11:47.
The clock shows 13:58
